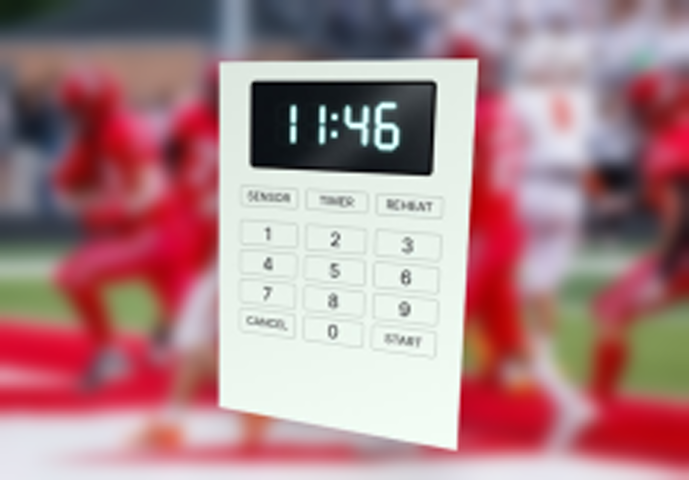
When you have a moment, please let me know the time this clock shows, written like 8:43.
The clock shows 11:46
